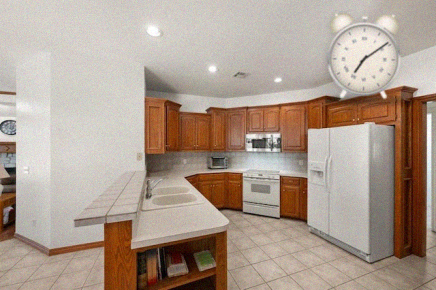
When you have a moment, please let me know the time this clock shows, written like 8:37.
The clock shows 7:09
